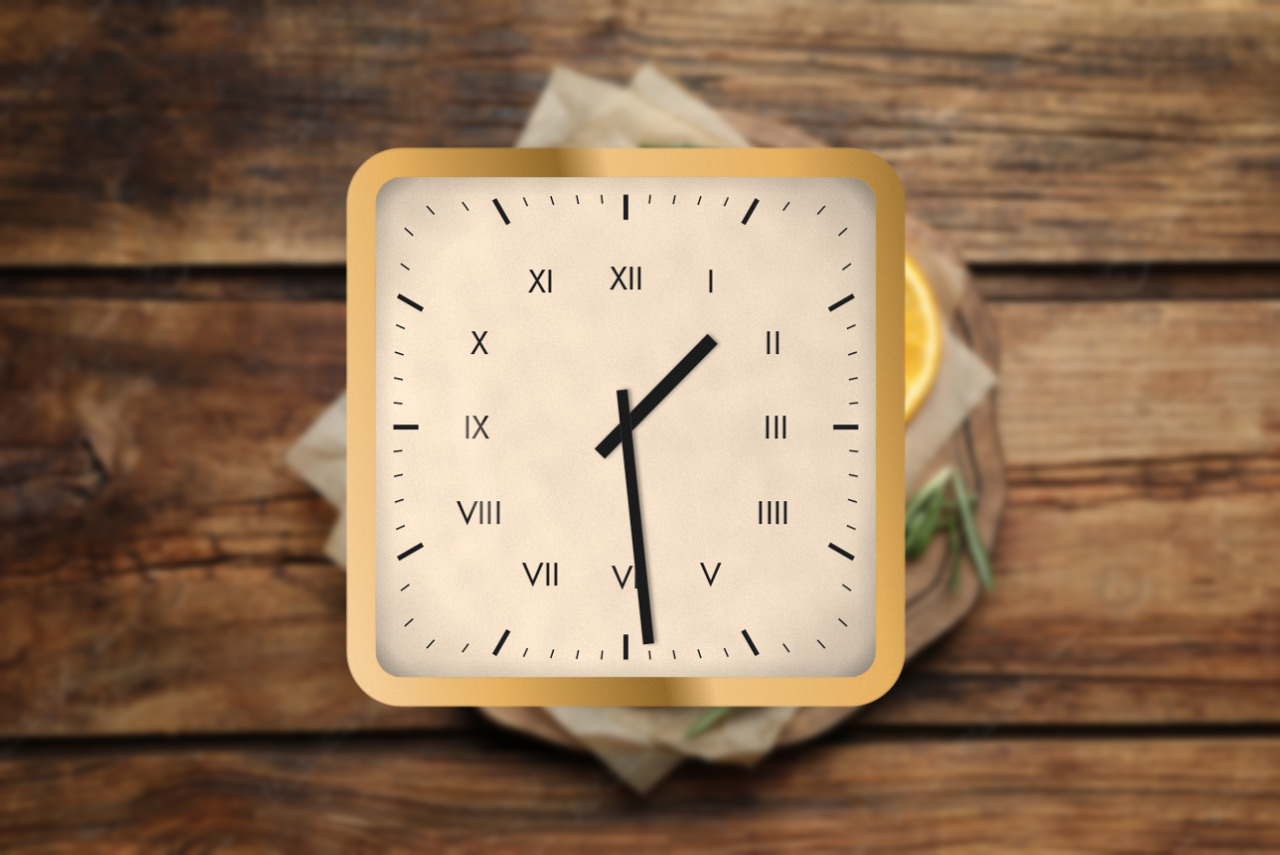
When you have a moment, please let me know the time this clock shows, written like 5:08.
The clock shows 1:29
